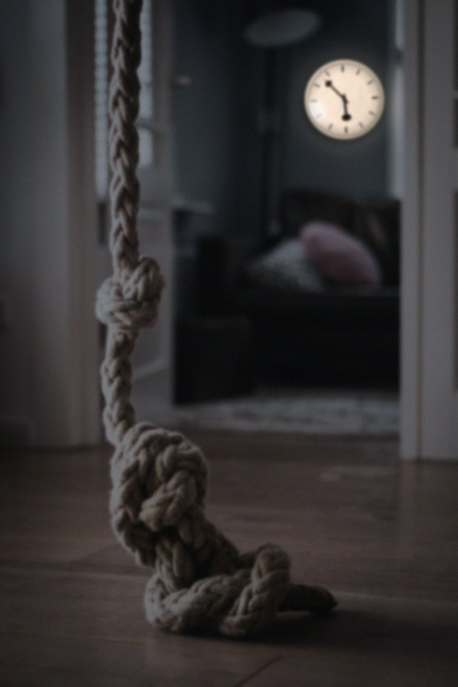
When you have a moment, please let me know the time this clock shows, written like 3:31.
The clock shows 5:53
